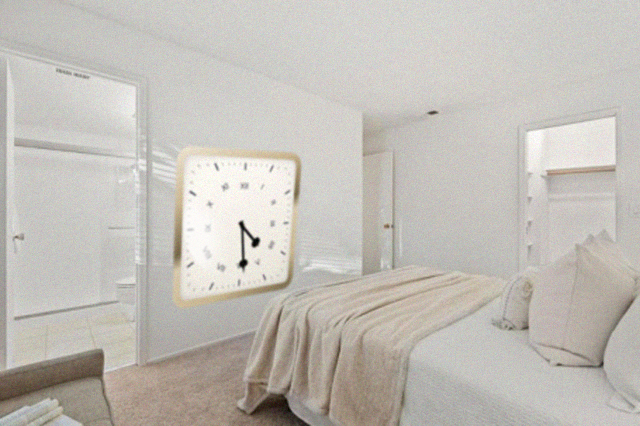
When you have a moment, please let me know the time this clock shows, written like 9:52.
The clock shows 4:29
